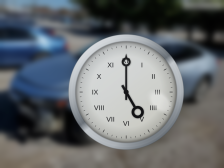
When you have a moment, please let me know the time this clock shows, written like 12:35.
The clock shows 5:00
